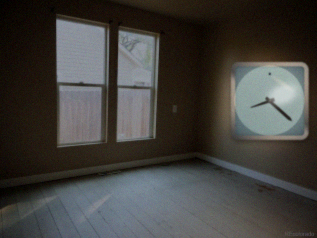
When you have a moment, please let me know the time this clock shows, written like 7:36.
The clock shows 8:22
